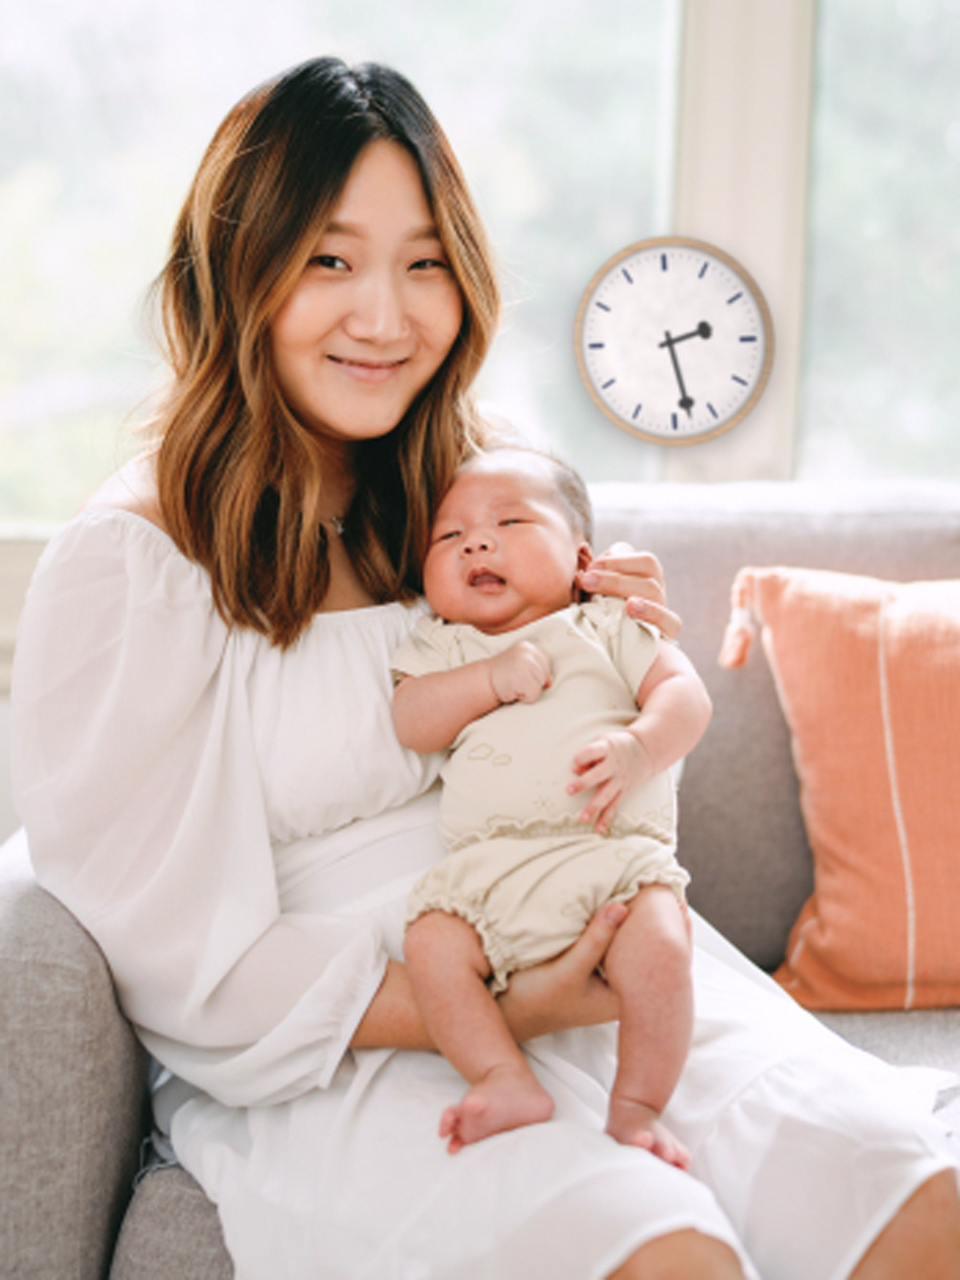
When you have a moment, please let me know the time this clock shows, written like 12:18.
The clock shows 2:28
